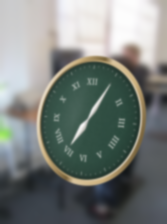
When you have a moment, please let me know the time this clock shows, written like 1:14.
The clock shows 7:05
